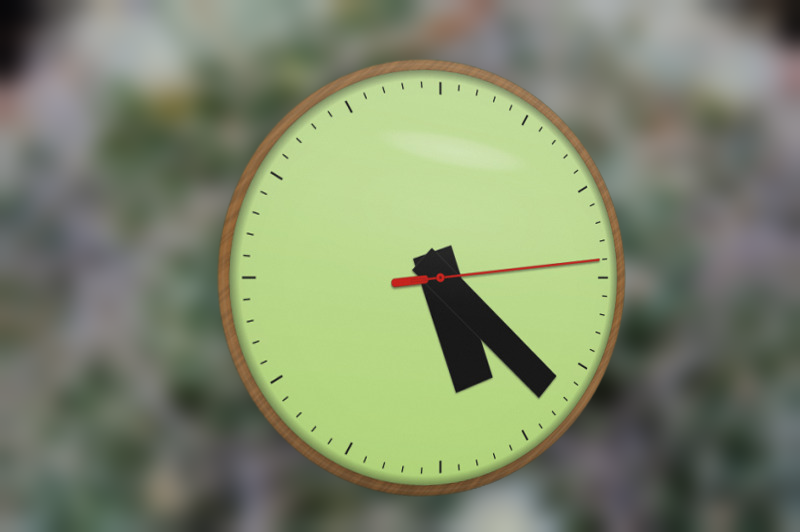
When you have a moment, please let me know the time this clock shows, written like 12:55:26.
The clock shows 5:22:14
